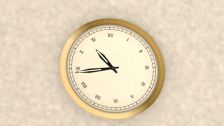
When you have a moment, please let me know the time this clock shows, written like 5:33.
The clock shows 10:44
